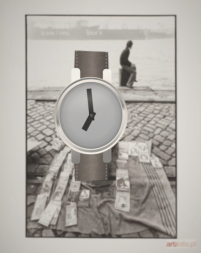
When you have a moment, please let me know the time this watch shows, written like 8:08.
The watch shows 6:59
